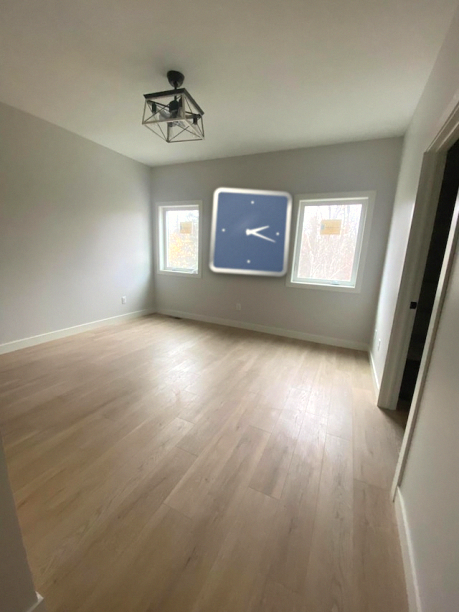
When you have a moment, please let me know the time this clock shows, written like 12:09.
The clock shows 2:18
